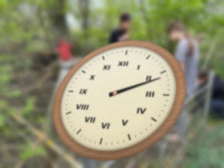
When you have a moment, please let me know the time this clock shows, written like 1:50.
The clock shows 2:11
